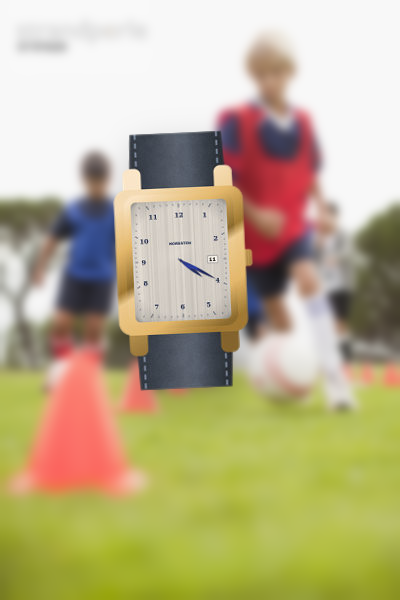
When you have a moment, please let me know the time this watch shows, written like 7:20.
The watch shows 4:20
